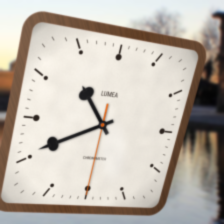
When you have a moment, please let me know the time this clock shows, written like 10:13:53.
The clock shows 10:40:30
